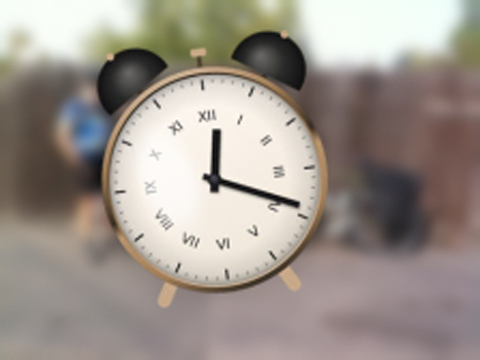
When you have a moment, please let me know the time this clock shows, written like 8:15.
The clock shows 12:19
